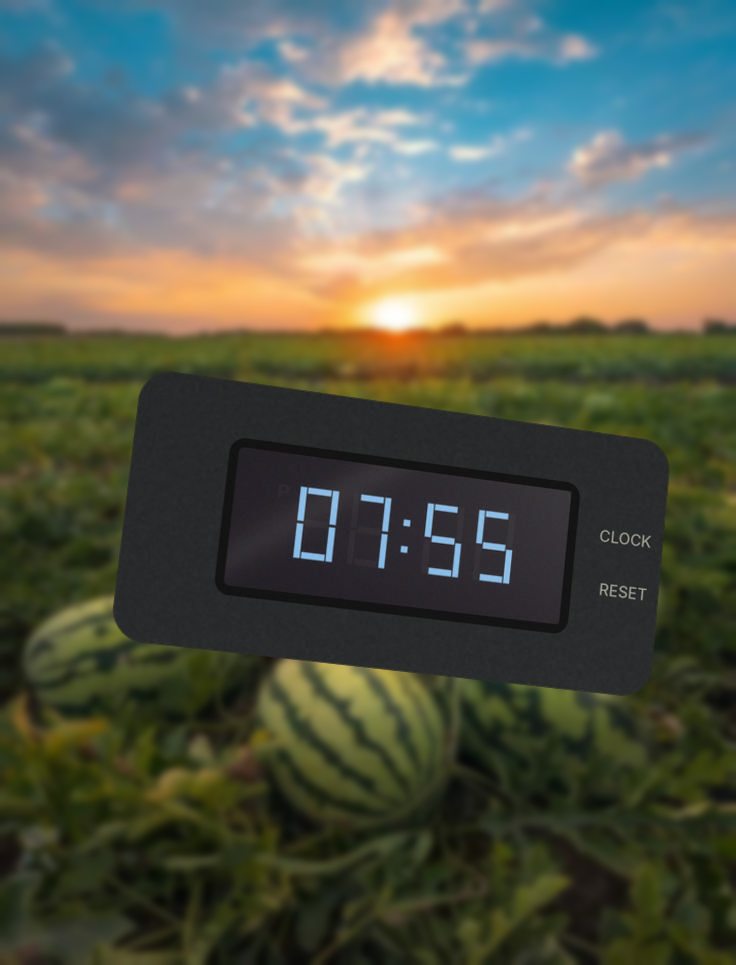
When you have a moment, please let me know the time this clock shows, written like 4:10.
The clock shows 7:55
